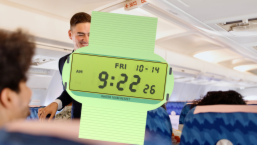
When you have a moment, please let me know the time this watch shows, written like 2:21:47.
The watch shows 9:22:26
